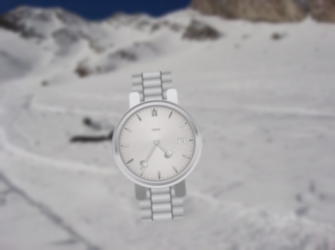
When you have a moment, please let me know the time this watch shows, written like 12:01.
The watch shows 4:36
